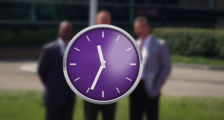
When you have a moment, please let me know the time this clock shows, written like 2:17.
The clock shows 11:34
